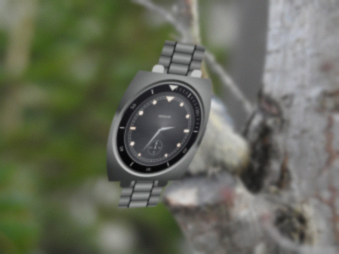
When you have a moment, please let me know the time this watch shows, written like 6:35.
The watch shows 2:35
